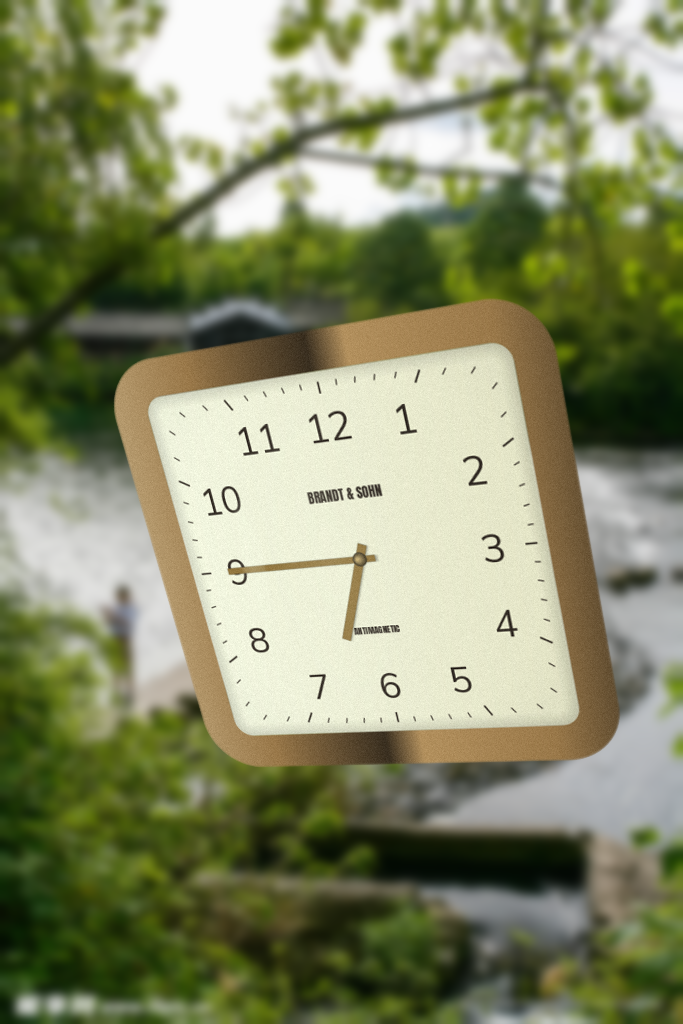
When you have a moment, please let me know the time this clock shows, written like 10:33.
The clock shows 6:45
